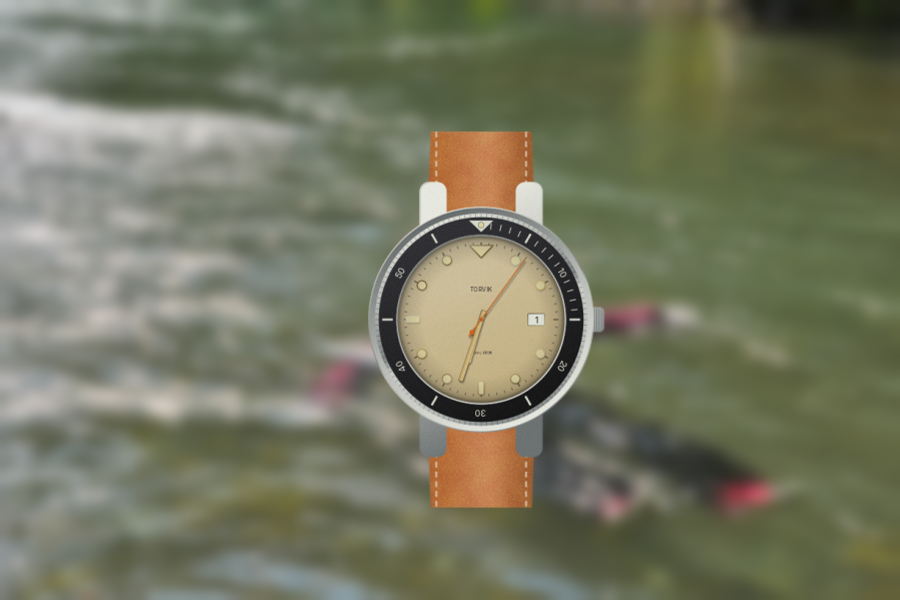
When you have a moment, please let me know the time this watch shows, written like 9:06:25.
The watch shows 6:33:06
